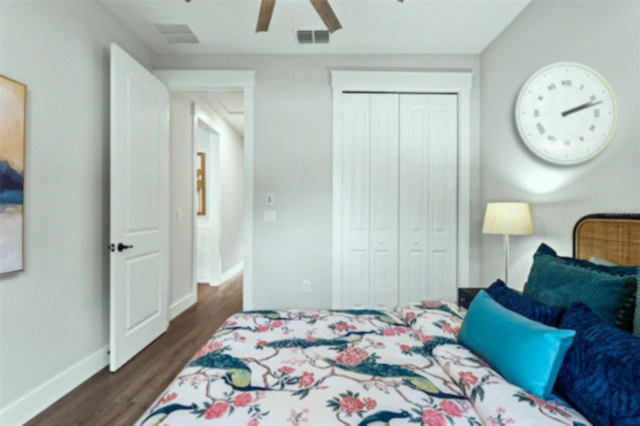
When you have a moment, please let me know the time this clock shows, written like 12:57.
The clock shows 2:12
